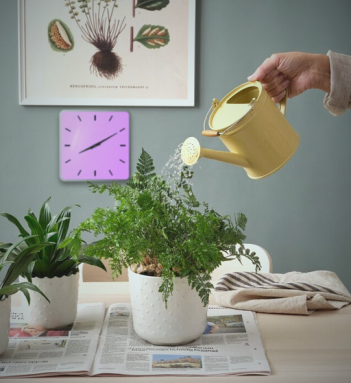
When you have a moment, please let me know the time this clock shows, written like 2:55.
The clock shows 8:10
